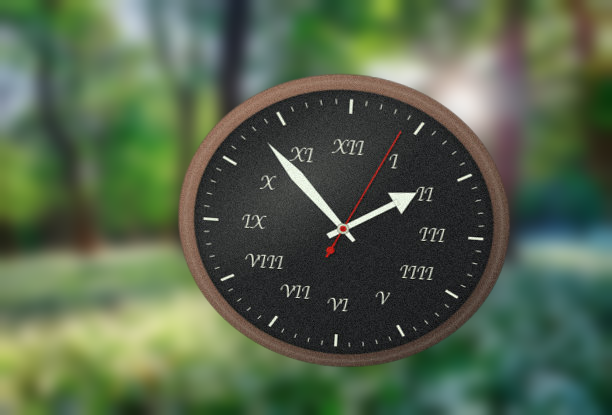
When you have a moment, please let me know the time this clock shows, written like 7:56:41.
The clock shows 1:53:04
